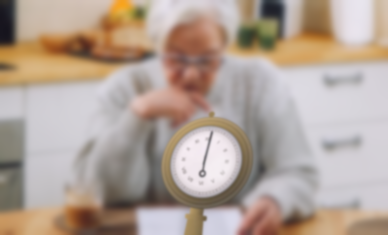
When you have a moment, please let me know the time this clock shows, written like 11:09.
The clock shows 6:01
